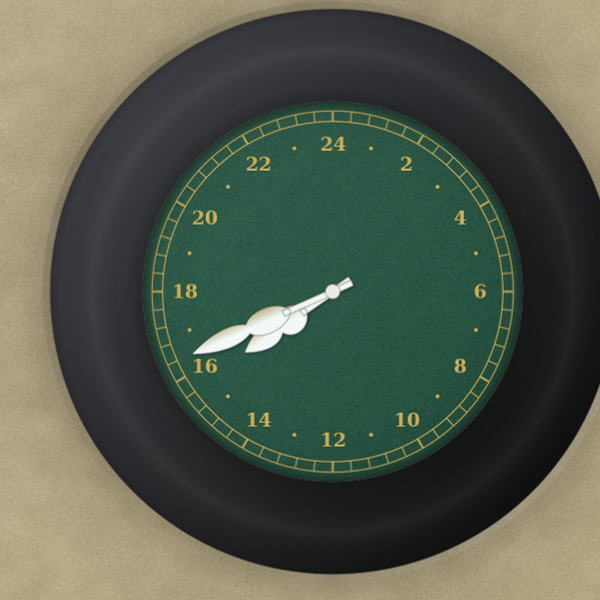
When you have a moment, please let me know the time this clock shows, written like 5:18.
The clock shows 15:41
